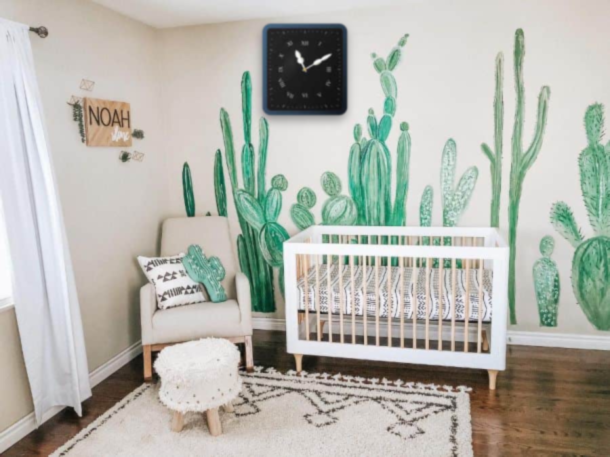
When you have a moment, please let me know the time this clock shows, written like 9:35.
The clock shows 11:10
